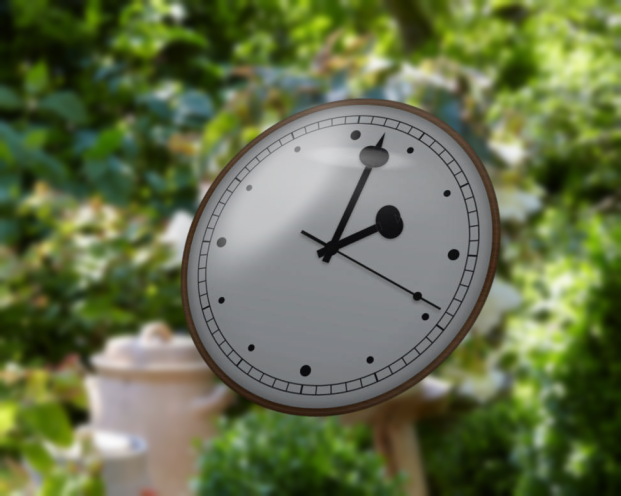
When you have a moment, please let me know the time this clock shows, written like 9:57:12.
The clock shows 2:02:19
